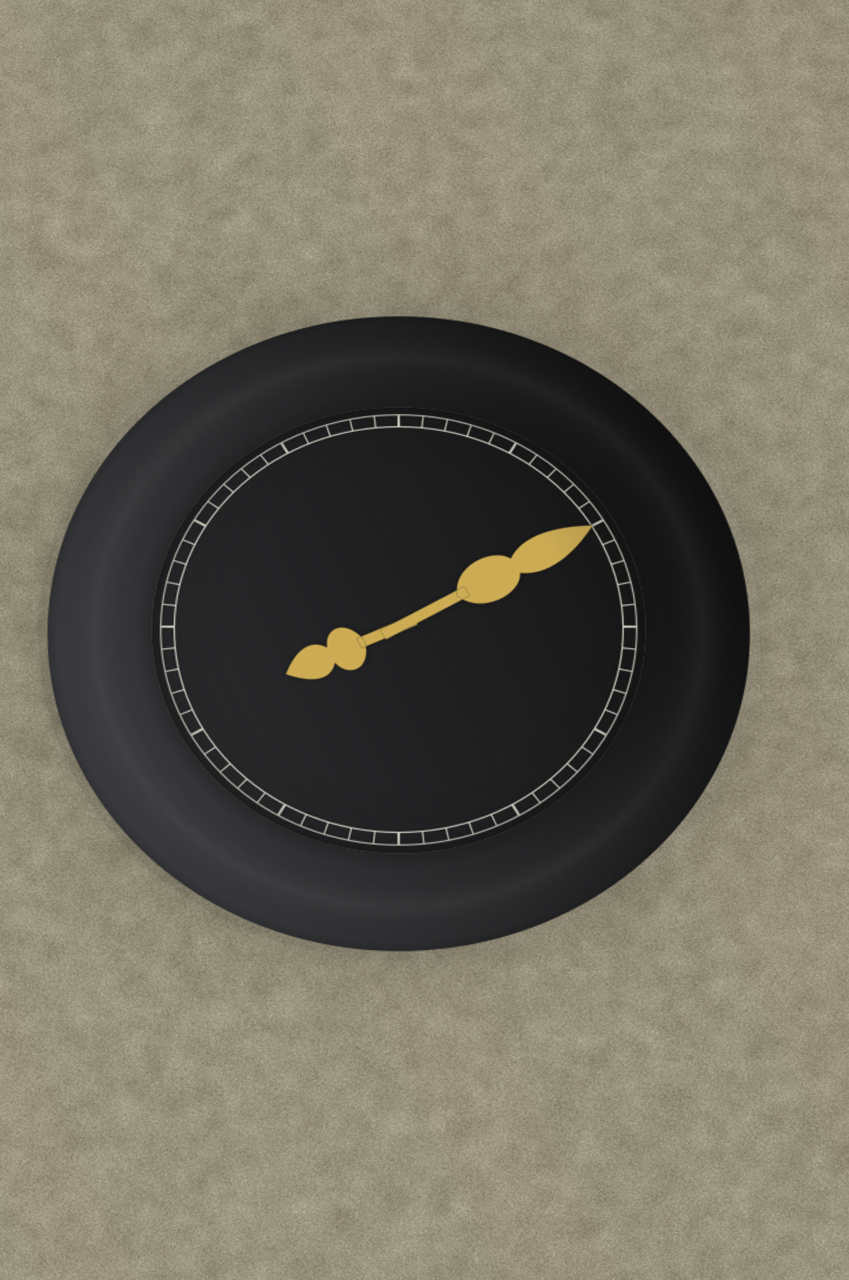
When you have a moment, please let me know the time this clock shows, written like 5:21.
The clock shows 8:10
